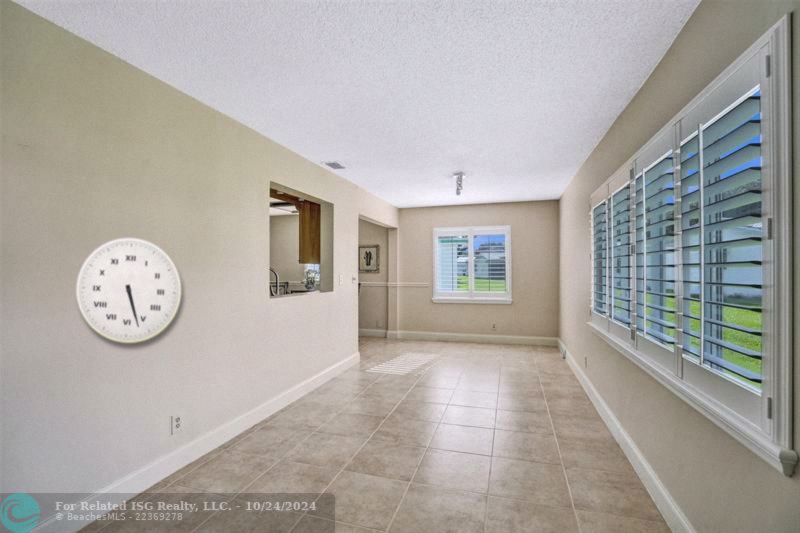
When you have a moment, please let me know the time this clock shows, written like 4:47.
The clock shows 5:27
